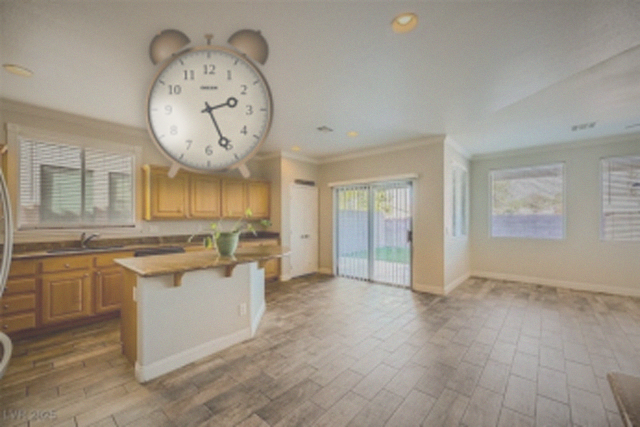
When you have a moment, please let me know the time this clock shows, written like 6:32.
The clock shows 2:26
